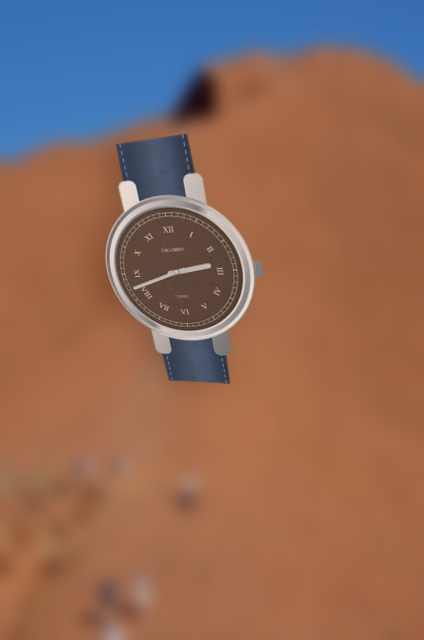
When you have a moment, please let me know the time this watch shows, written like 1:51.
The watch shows 2:42
